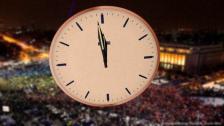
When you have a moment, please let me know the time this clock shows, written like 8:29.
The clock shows 11:59
